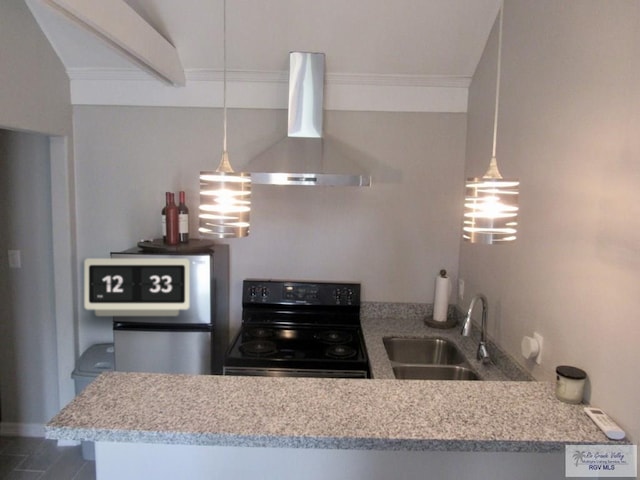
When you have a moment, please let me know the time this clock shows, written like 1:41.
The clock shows 12:33
